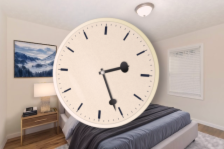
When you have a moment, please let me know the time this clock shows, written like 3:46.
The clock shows 2:26
